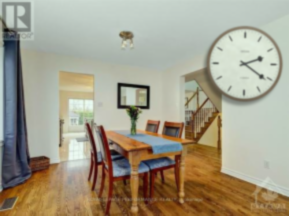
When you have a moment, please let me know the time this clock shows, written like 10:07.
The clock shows 2:21
